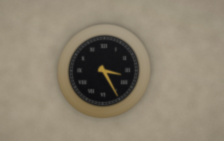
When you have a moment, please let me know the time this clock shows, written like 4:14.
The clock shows 3:25
